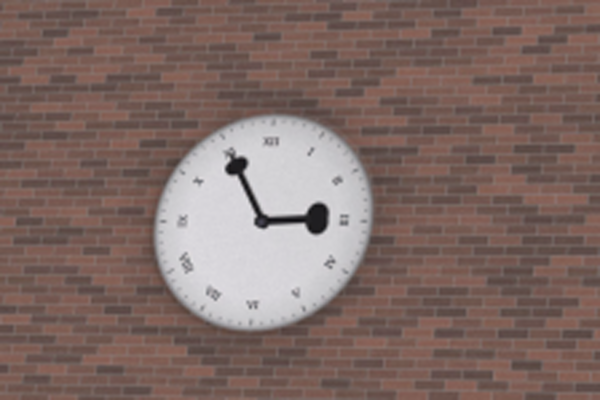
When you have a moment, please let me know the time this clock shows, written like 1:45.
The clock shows 2:55
